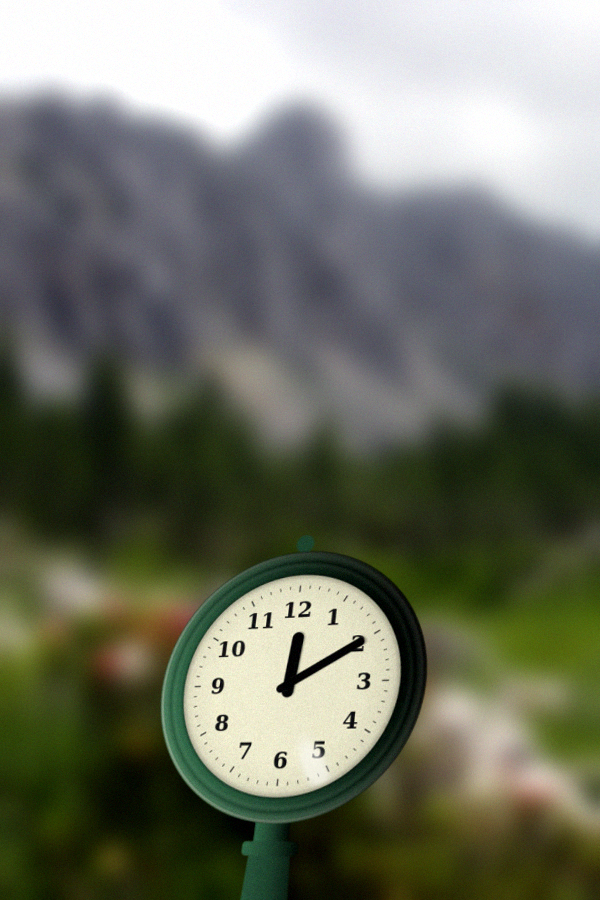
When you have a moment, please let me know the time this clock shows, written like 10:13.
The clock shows 12:10
